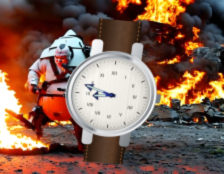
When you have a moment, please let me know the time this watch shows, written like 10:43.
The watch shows 8:48
